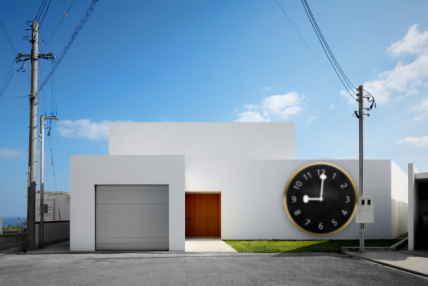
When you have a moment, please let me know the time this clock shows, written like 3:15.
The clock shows 9:01
